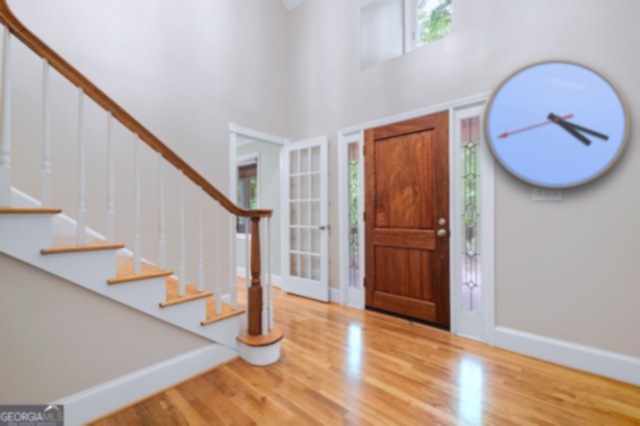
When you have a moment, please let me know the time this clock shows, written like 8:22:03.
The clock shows 4:18:42
